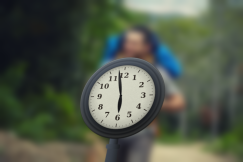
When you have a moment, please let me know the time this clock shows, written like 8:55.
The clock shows 5:58
